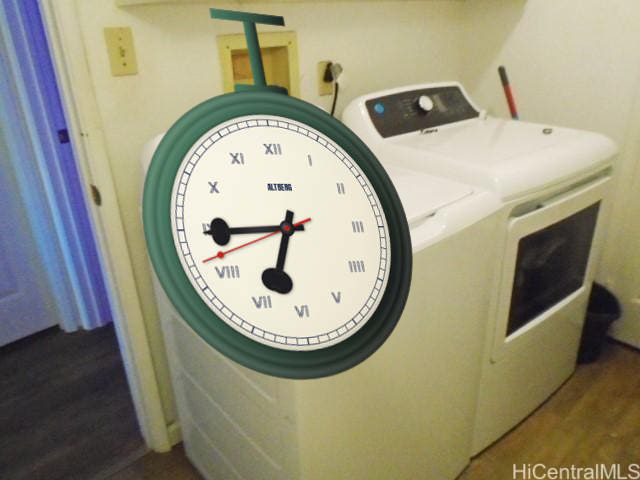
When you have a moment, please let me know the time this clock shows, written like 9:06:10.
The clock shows 6:44:42
